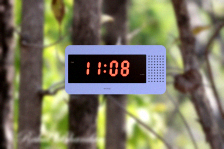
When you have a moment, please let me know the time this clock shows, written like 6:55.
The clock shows 11:08
